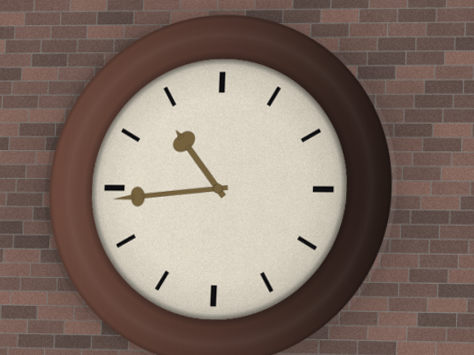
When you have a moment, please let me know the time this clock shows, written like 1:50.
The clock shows 10:44
